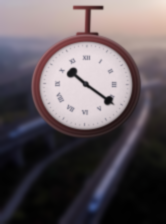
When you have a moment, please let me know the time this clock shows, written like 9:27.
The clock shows 10:21
